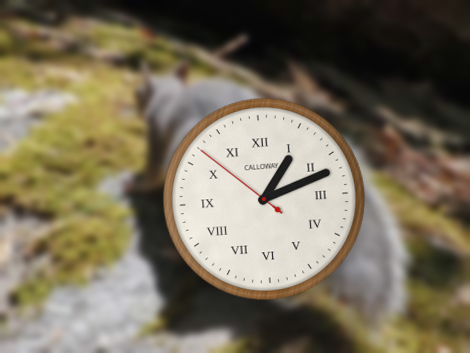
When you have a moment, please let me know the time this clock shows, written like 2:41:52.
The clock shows 1:11:52
